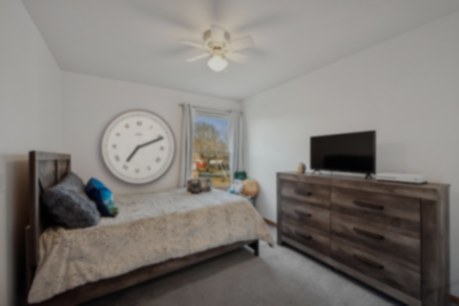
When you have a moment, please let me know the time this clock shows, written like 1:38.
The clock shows 7:11
